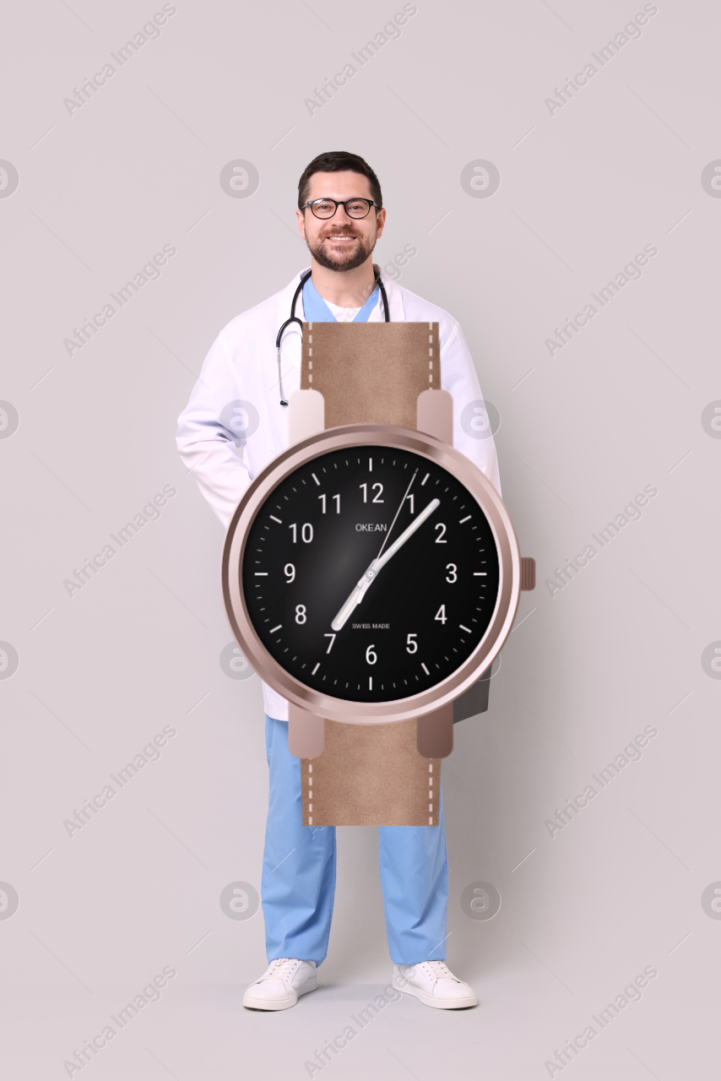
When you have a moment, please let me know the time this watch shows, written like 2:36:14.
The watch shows 7:07:04
